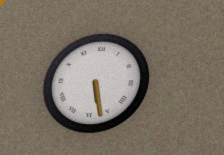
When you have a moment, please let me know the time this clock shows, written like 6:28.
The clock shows 5:27
